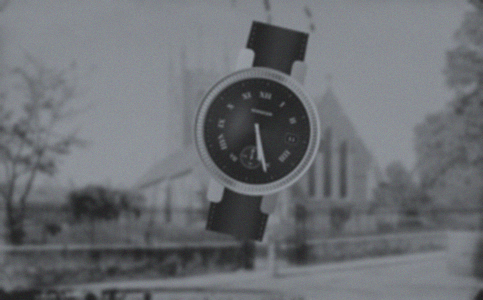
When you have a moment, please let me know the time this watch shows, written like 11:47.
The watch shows 5:26
